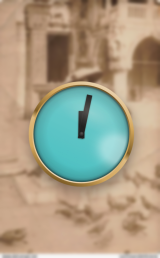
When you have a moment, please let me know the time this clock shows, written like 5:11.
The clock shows 12:02
